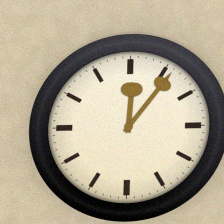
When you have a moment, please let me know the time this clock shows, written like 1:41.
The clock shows 12:06
